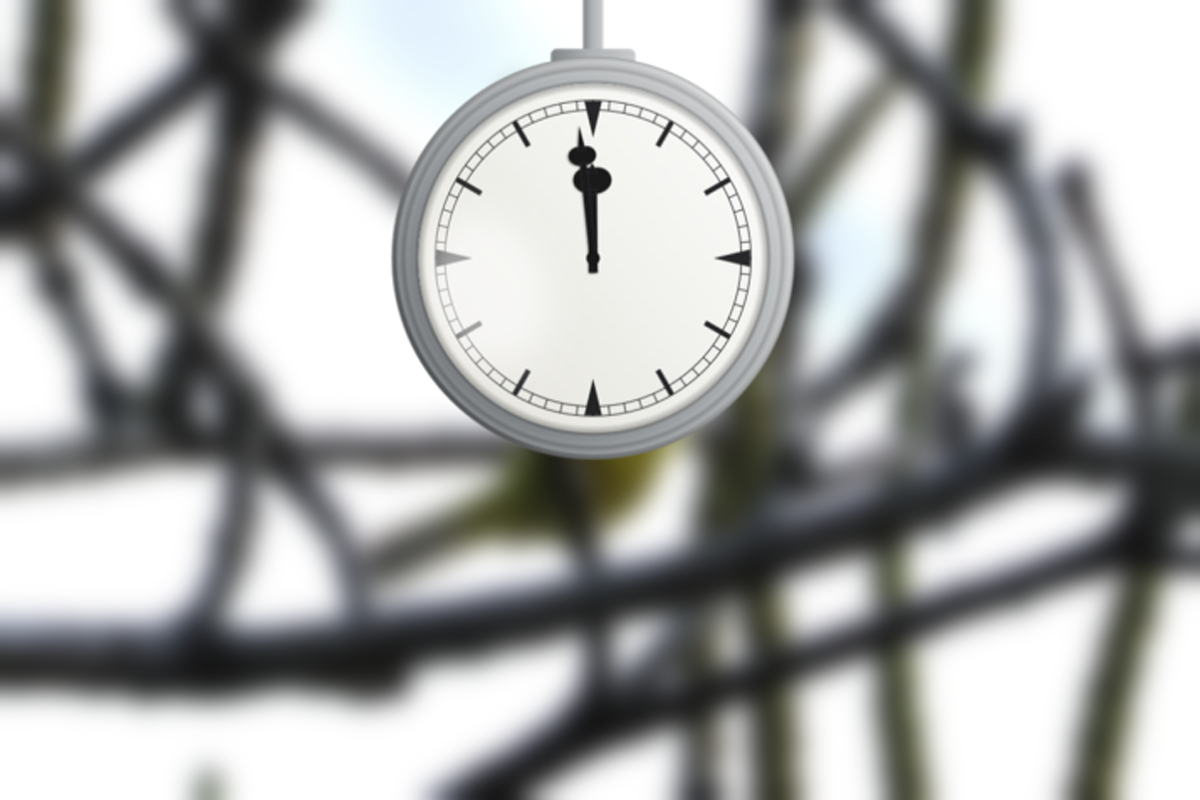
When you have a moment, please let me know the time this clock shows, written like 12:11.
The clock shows 11:59
